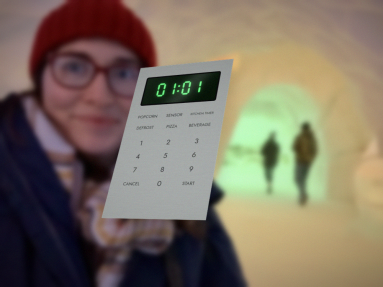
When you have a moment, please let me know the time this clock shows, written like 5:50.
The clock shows 1:01
